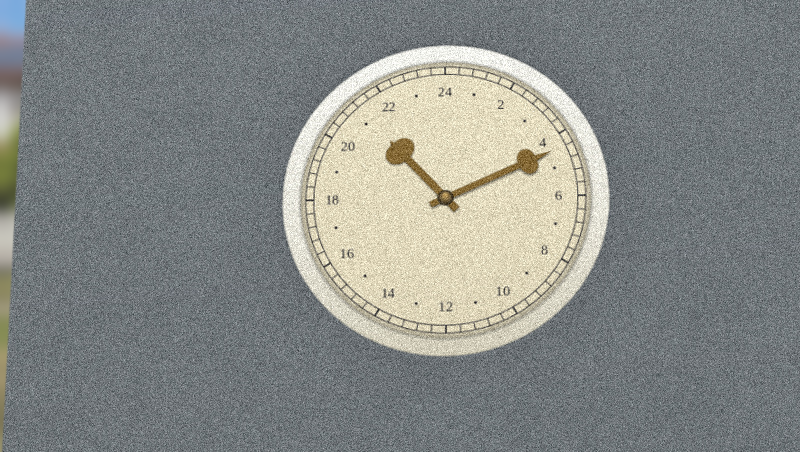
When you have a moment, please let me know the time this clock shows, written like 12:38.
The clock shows 21:11
